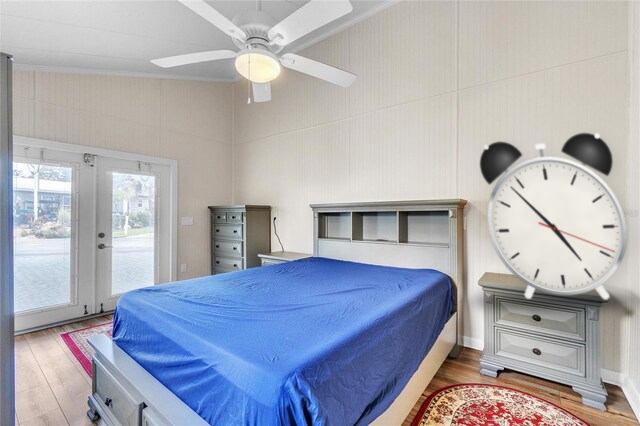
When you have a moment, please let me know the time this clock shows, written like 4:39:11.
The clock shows 4:53:19
